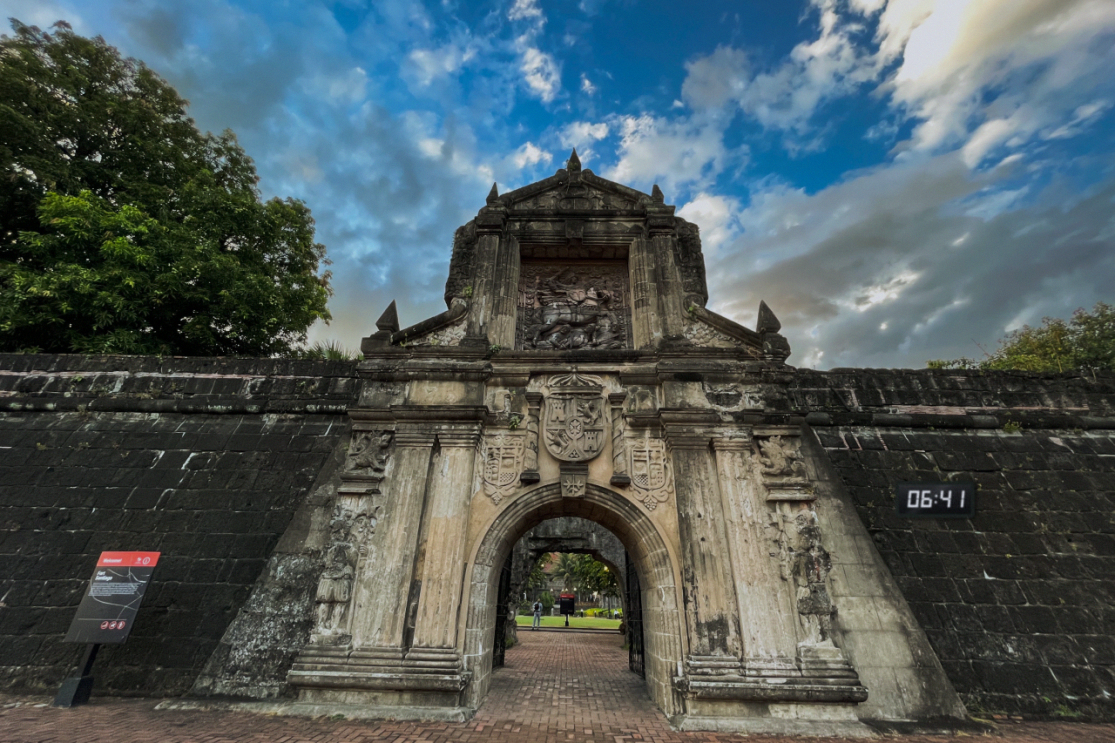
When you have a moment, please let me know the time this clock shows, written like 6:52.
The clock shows 6:41
